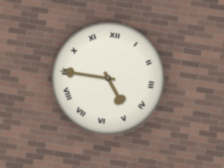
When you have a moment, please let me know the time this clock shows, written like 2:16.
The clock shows 4:45
